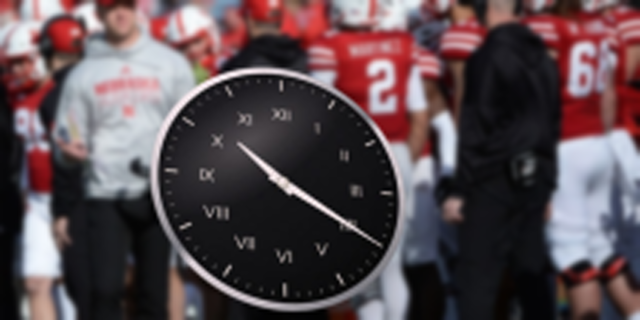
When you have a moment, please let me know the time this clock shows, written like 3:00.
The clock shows 10:20
